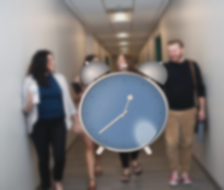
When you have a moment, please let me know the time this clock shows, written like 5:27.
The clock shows 12:38
